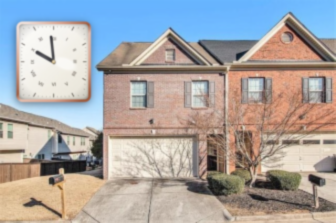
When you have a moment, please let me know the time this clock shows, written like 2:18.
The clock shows 9:59
